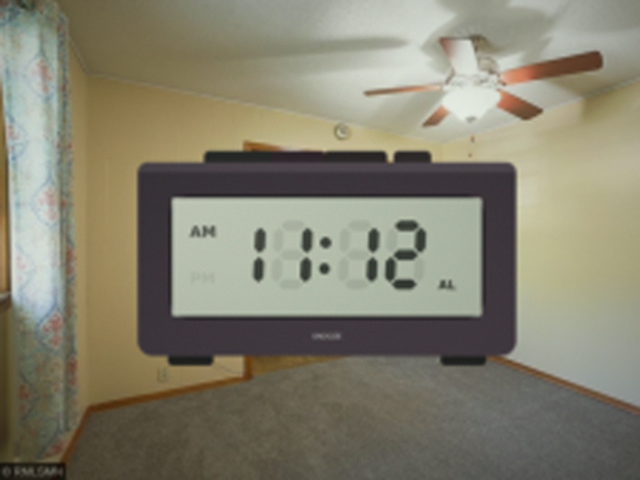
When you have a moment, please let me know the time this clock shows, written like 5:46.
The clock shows 11:12
